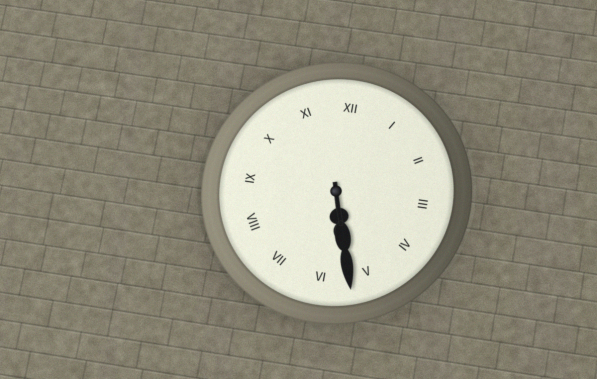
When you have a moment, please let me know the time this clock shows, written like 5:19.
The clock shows 5:27
